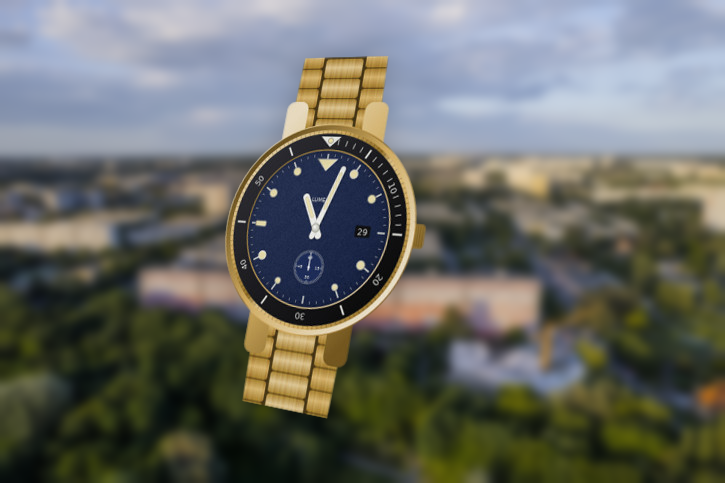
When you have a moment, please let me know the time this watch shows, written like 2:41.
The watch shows 11:03
